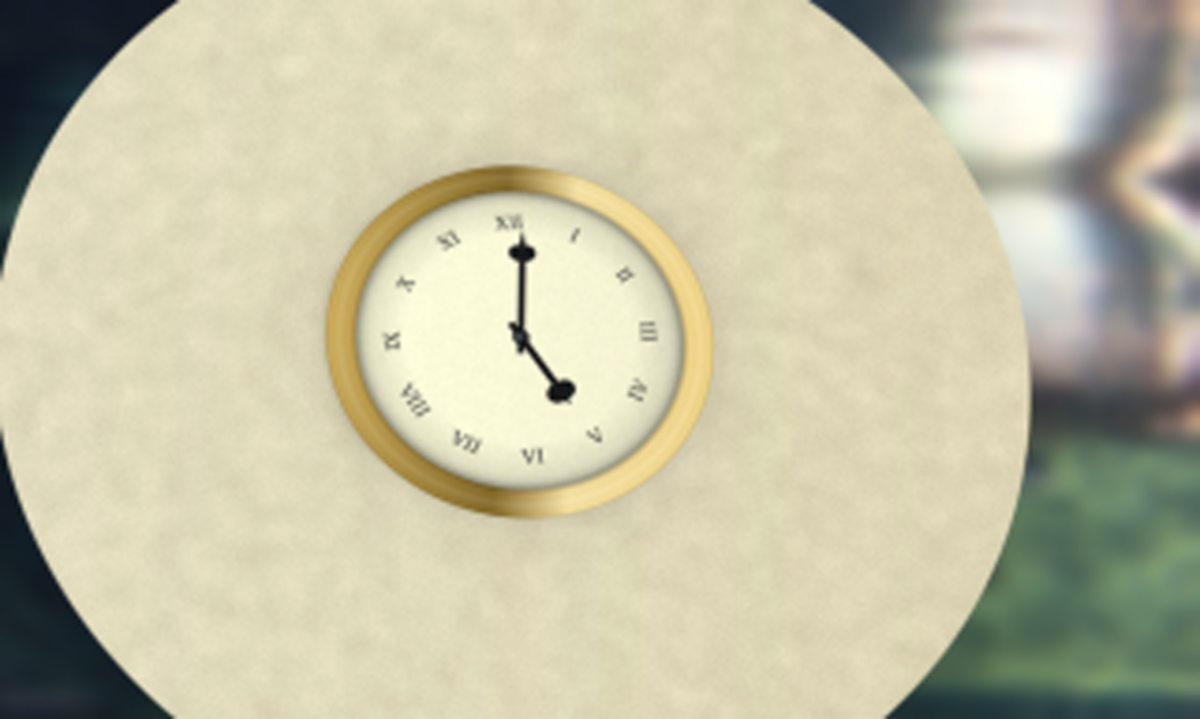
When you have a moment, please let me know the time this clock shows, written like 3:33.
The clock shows 5:01
